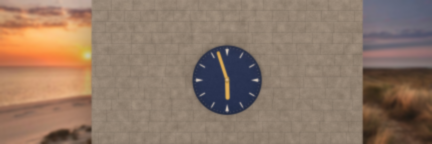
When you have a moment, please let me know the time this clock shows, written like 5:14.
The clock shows 5:57
